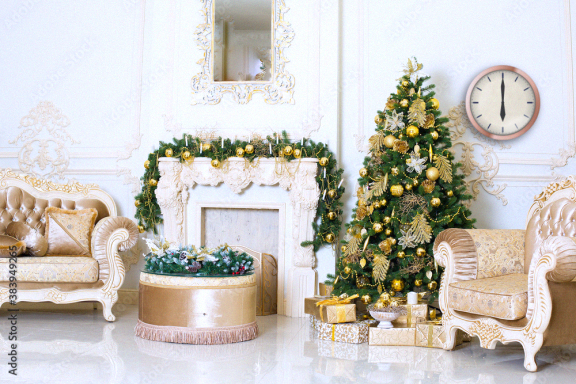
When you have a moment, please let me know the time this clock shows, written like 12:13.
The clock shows 6:00
